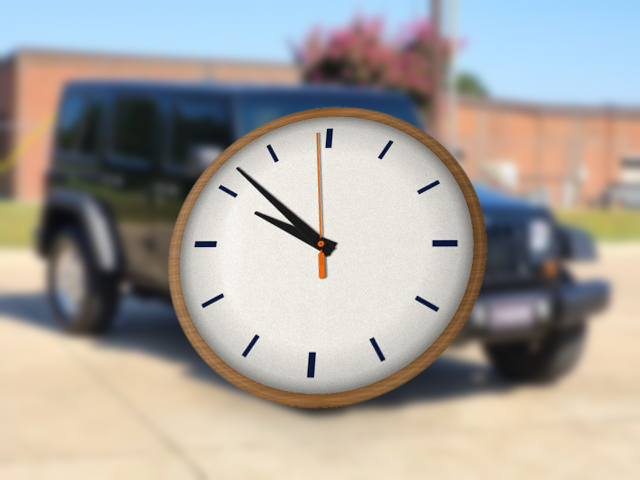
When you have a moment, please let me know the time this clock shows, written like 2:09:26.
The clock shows 9:51:59
